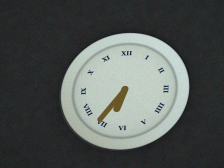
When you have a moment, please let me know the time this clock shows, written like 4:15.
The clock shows 6:36
